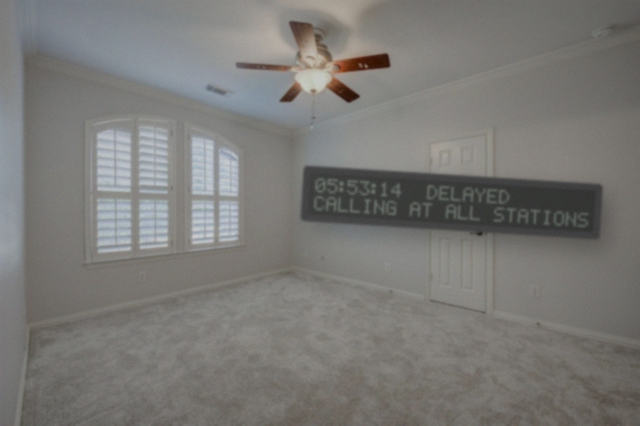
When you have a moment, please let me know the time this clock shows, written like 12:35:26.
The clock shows 5:53:14
